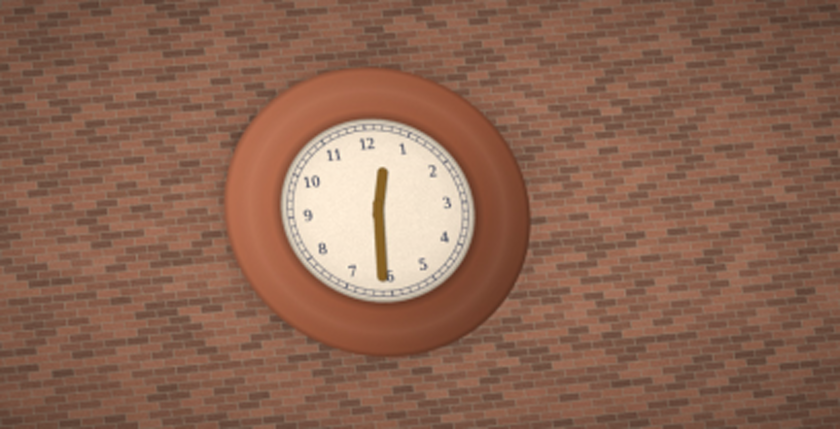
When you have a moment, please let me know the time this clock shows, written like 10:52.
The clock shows 12:31
